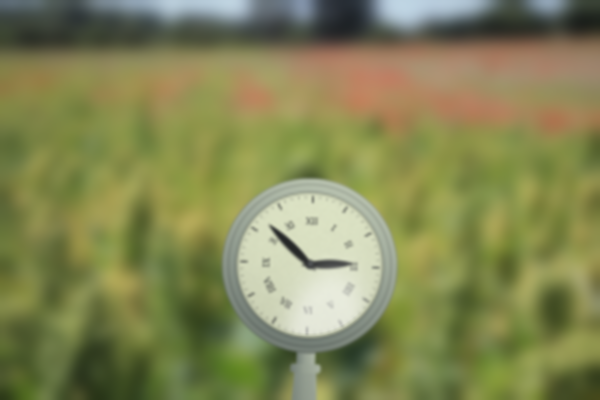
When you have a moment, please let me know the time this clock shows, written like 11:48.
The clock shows 2:52
